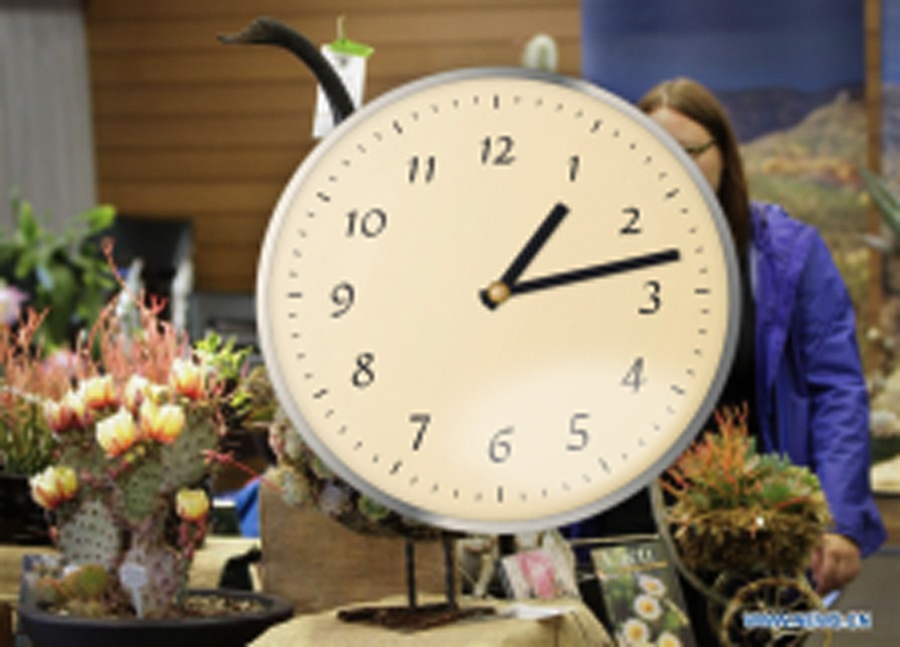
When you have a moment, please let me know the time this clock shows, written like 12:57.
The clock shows 1:13
